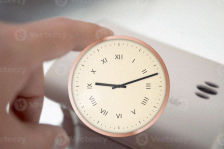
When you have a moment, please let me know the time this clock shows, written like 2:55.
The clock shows 9:12
